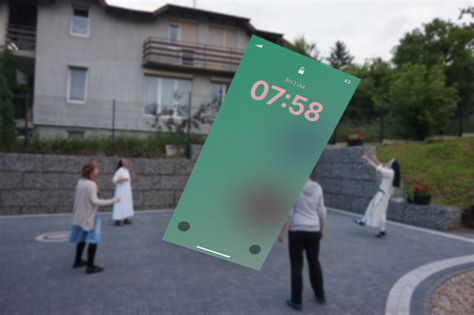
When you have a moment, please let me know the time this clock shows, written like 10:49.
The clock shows 7:58
